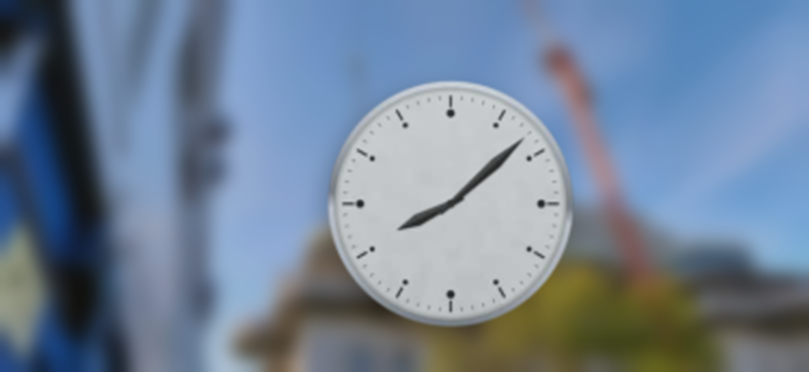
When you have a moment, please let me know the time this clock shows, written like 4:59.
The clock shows 8:08
